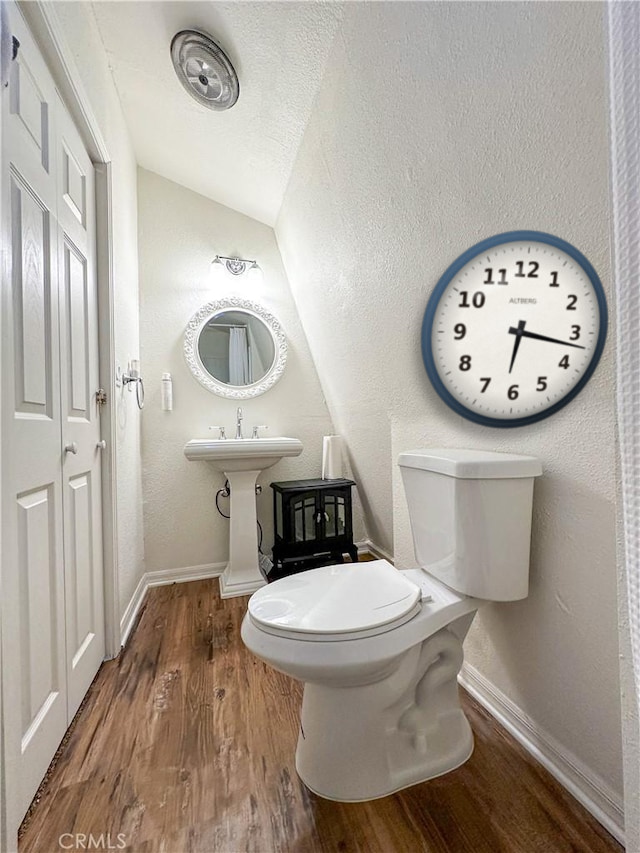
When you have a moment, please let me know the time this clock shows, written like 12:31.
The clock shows 6:17
